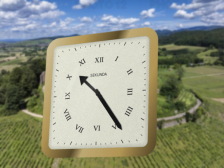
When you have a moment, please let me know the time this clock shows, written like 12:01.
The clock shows 10:24
